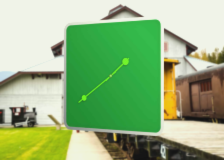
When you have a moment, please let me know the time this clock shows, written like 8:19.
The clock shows 1:39
